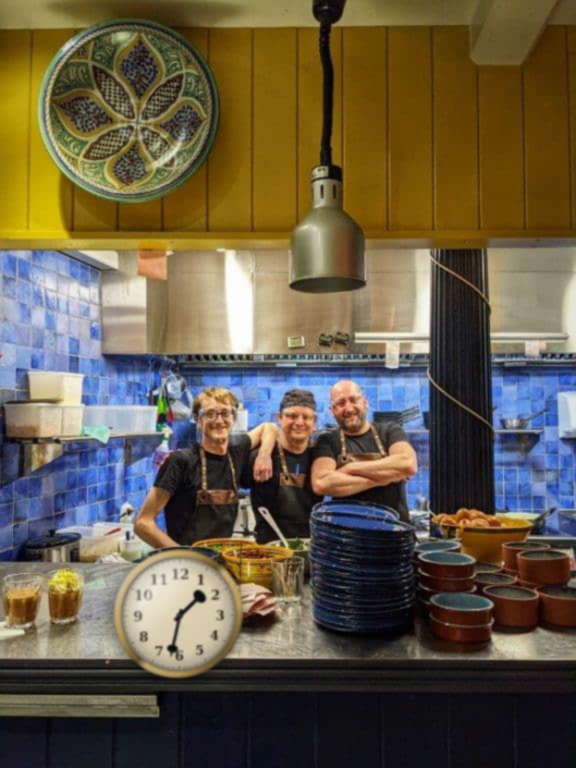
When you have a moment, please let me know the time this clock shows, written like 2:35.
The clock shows 1:32
